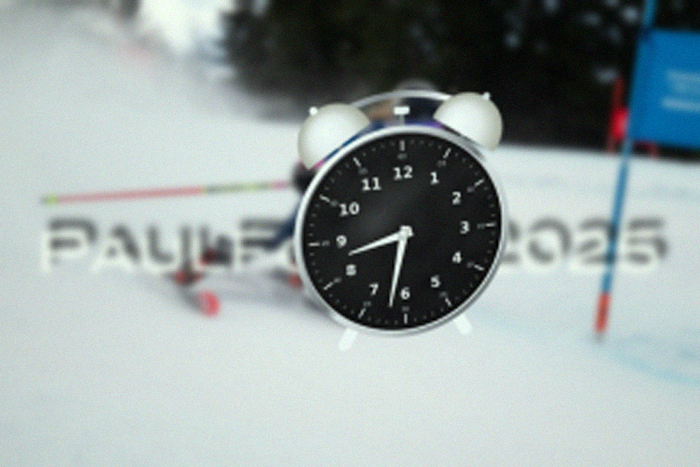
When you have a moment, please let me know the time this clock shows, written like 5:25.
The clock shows 8:32
